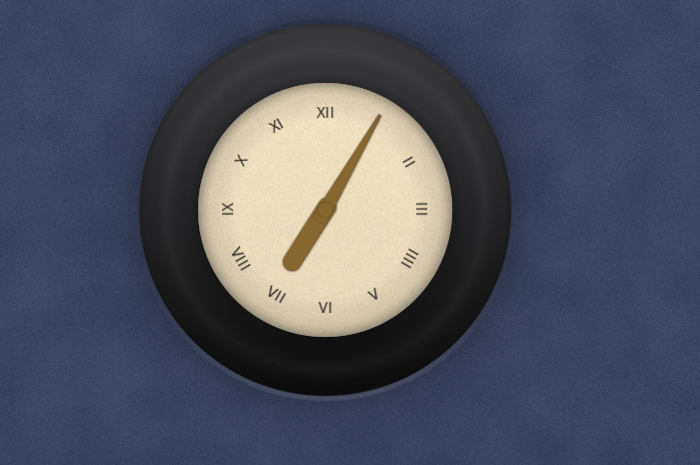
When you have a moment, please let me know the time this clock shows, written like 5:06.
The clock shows 7:05
